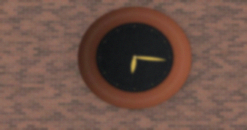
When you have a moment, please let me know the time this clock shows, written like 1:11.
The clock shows 6:16
